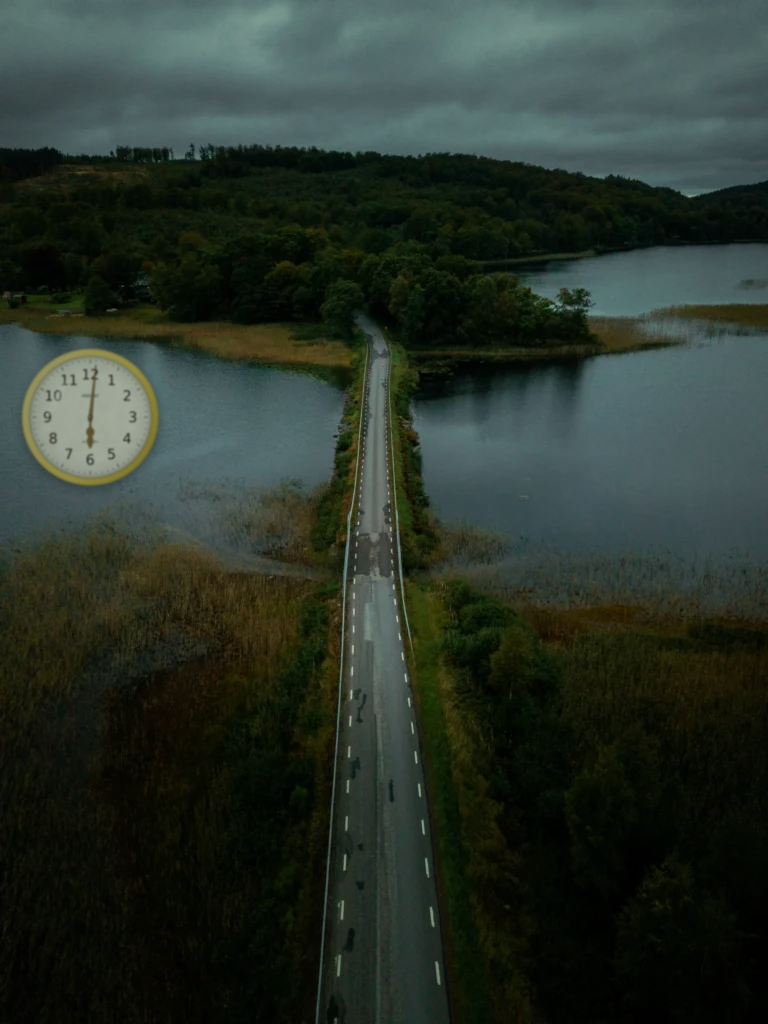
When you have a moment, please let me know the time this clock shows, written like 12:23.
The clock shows 6:01
